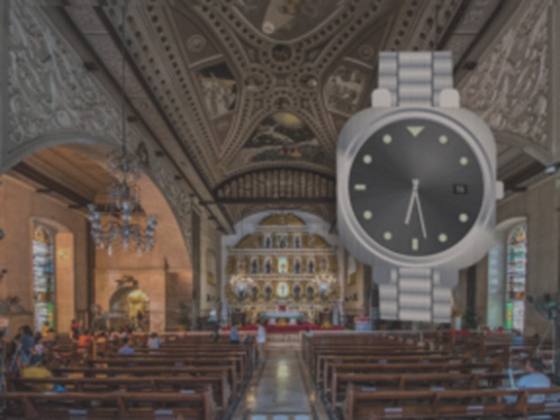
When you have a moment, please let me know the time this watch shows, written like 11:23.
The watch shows 6:28
